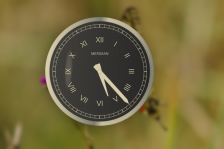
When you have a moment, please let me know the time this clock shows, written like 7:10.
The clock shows 5:23
